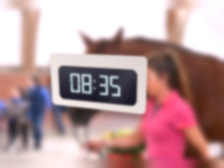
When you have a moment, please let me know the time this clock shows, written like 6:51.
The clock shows 8:35
